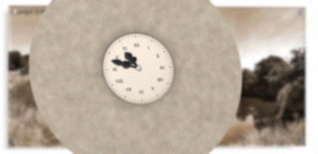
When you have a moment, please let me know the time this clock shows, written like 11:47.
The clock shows 10:48
